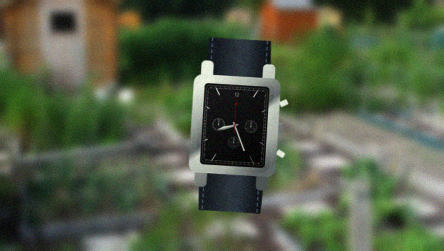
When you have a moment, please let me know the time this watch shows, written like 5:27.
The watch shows 8:26
